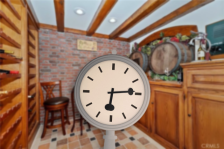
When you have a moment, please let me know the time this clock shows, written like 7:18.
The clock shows 6:14
